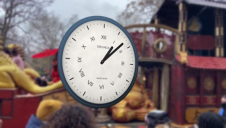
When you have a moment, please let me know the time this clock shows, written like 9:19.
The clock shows 1:08
